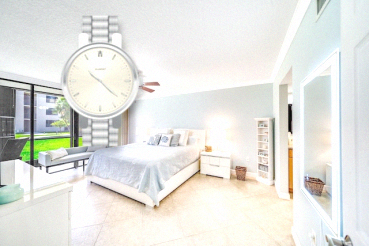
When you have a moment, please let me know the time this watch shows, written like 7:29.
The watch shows 10:22
